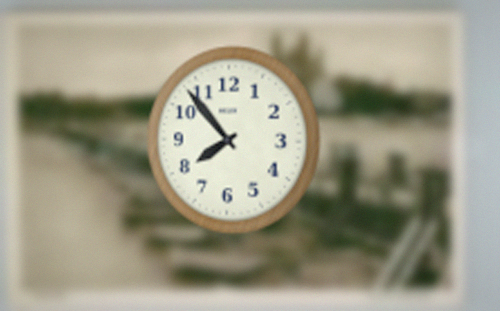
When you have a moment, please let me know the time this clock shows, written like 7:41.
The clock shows 7:53
